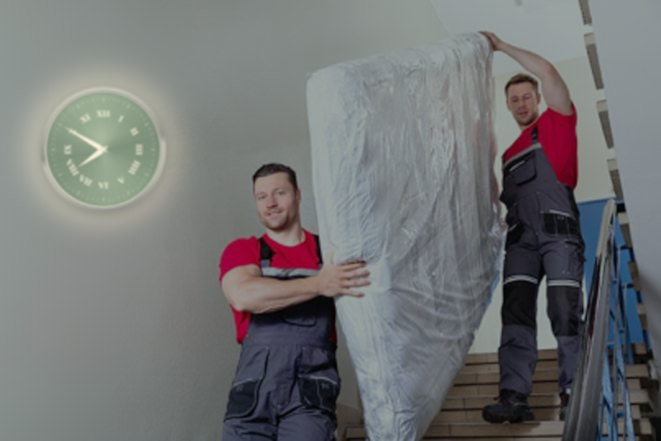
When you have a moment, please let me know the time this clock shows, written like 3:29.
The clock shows 7:50
